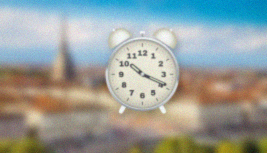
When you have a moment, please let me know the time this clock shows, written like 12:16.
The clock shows 10:19
